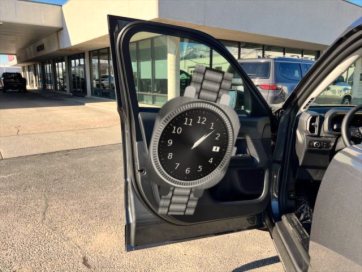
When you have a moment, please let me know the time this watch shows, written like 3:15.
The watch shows 1:07
